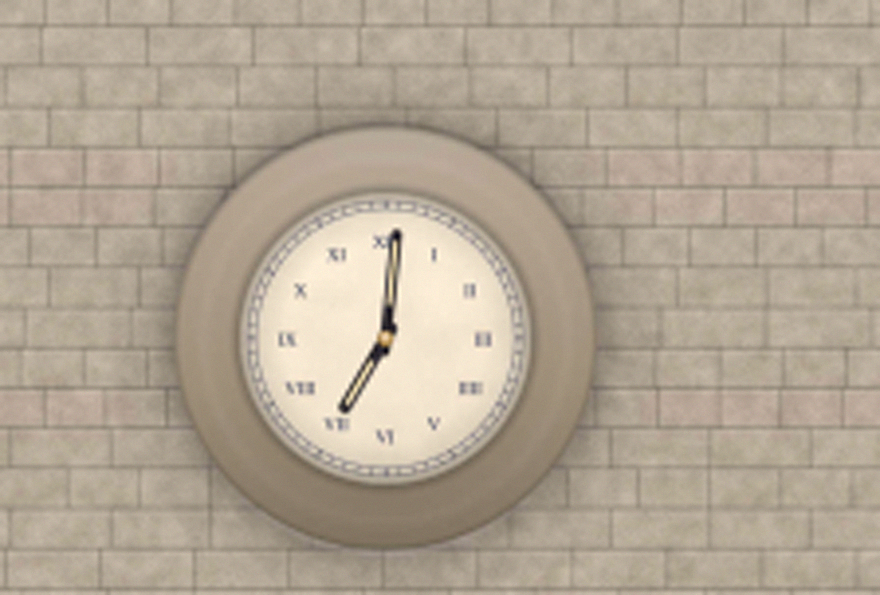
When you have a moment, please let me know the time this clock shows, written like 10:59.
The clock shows 7:01
